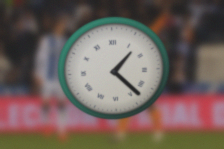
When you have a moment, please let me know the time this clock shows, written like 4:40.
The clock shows 1:23
